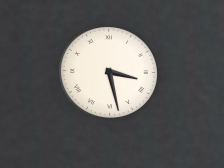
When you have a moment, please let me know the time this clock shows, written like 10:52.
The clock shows 3:28
